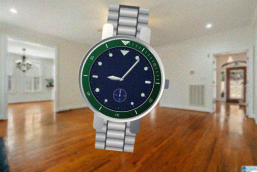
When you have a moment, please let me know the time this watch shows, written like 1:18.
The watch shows 9:06
